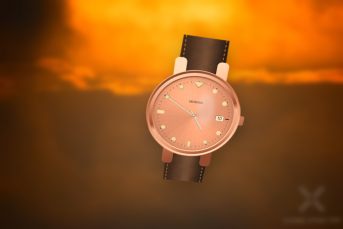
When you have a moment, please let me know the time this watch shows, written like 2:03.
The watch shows 4:50
